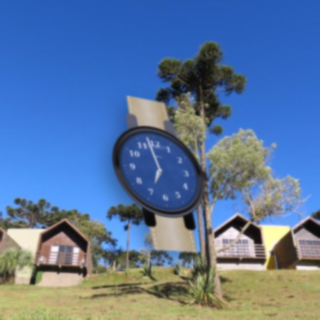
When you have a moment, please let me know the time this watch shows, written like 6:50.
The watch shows 6:58
